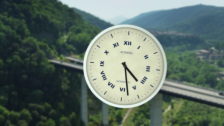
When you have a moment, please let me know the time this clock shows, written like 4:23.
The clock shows 4:28
